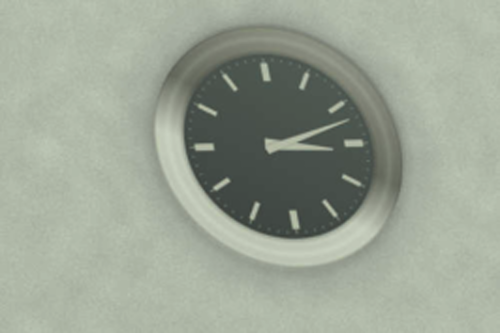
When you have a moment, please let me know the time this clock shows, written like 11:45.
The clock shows 3:12
